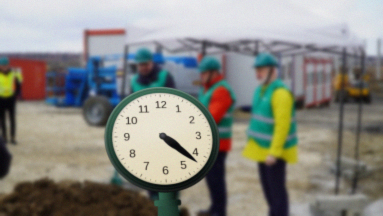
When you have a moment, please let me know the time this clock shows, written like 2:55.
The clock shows 4:22
